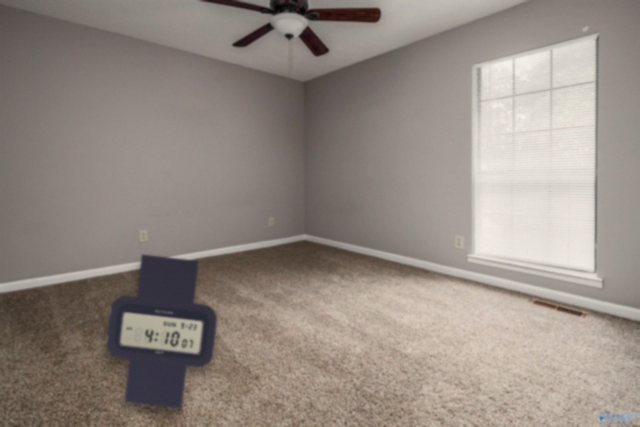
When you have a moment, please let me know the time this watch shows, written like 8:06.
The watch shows 4:10
